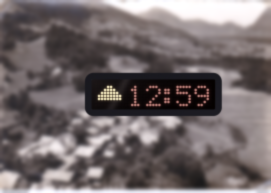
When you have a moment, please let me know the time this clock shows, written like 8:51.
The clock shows 12:59
